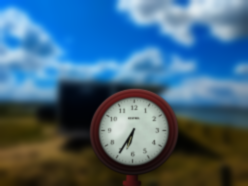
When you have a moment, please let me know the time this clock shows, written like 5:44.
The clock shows 6:35
